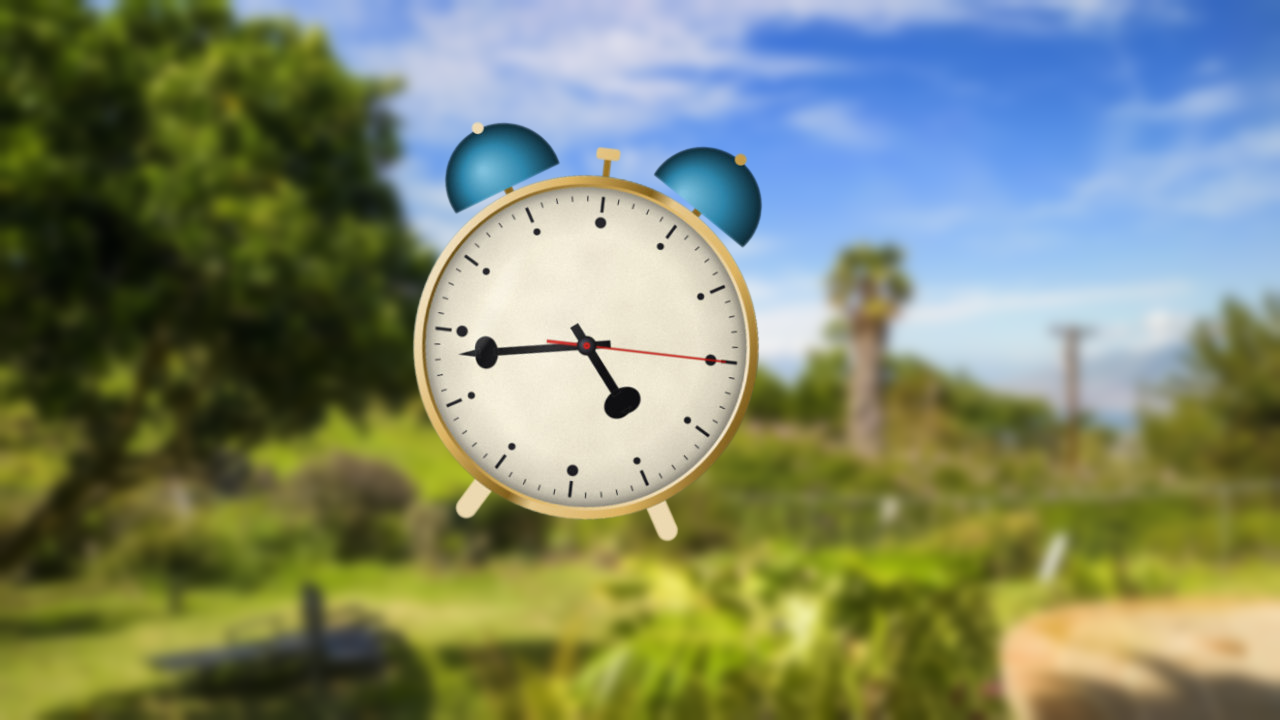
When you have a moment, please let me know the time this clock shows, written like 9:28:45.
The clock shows 4:43:15
